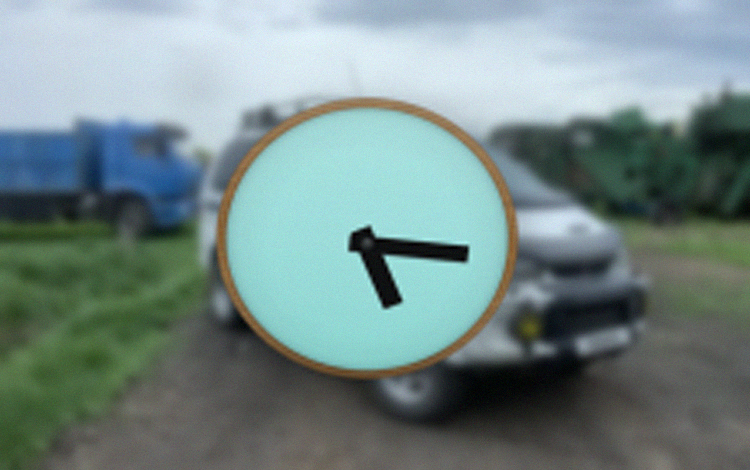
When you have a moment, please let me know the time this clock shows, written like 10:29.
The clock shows 5:16
